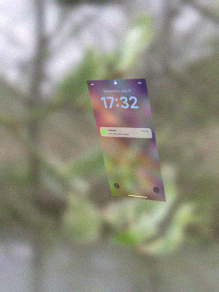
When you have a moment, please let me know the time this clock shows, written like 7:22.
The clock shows 17:32
